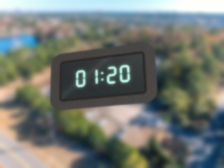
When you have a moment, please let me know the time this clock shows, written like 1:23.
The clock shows 1:20
